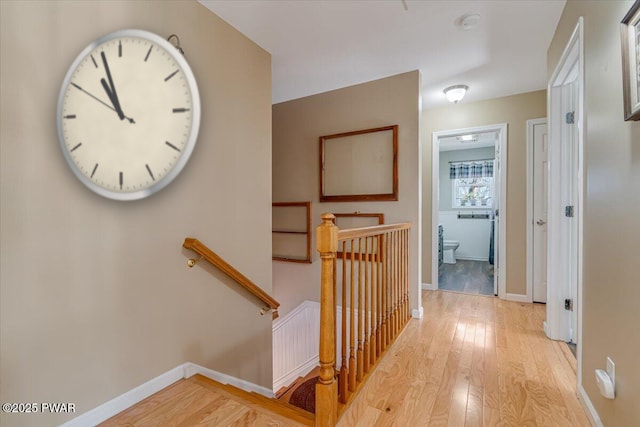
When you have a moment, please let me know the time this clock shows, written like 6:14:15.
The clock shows 10:56:50
